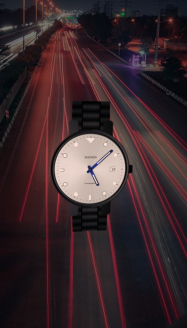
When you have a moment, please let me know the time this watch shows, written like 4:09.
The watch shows 5:08
